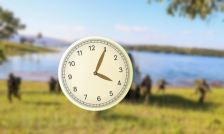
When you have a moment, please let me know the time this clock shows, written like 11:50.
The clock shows 4:05
